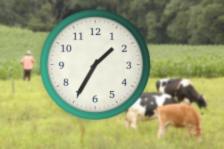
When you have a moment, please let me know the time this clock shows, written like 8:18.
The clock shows 1:35
